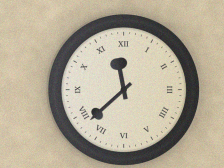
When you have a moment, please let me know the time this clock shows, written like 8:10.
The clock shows 11:38
